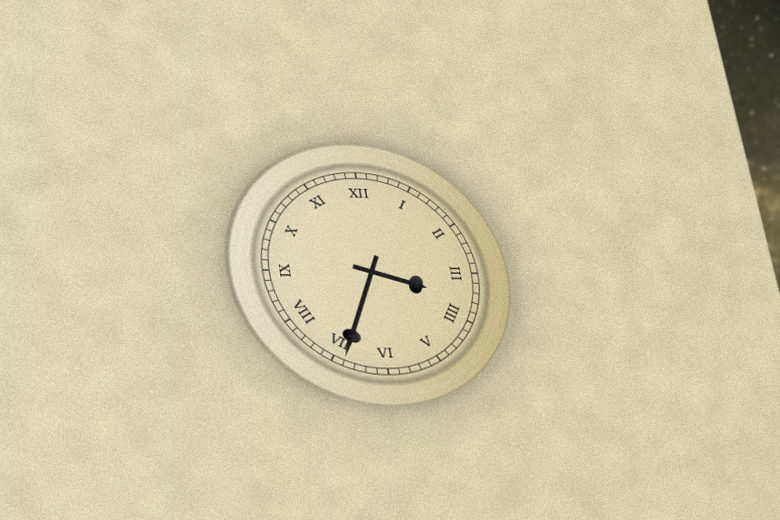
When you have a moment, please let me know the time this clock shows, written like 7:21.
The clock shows 3:34
